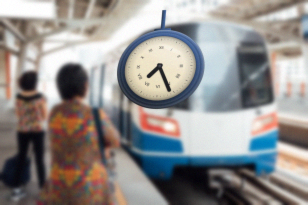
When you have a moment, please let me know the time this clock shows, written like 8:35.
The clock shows 7:26
